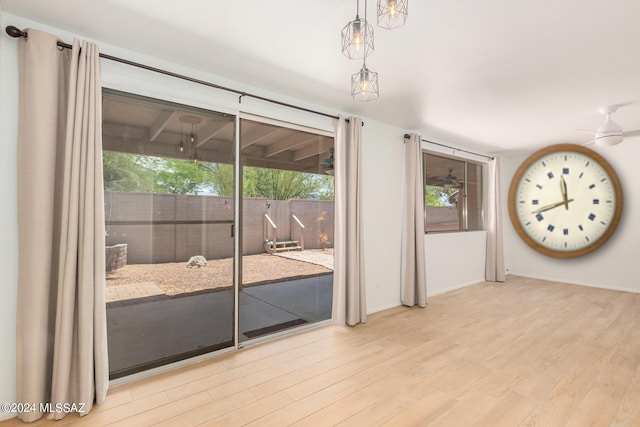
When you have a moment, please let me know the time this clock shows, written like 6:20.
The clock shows 11:42
